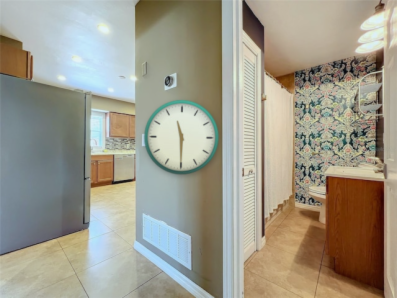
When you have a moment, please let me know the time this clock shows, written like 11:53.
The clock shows 11:30
